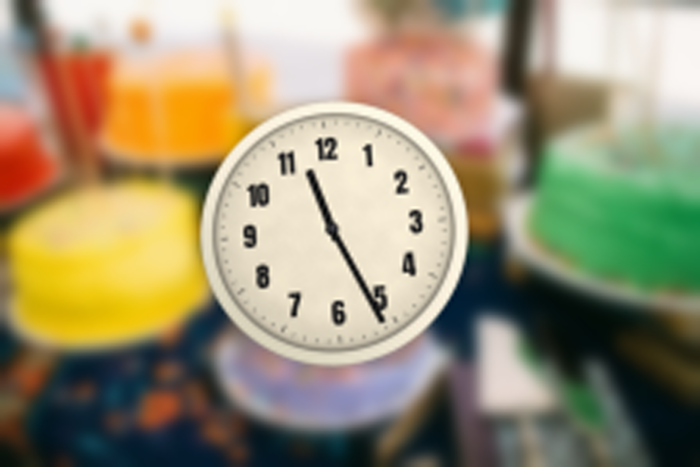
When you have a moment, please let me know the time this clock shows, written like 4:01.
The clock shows 11:26
